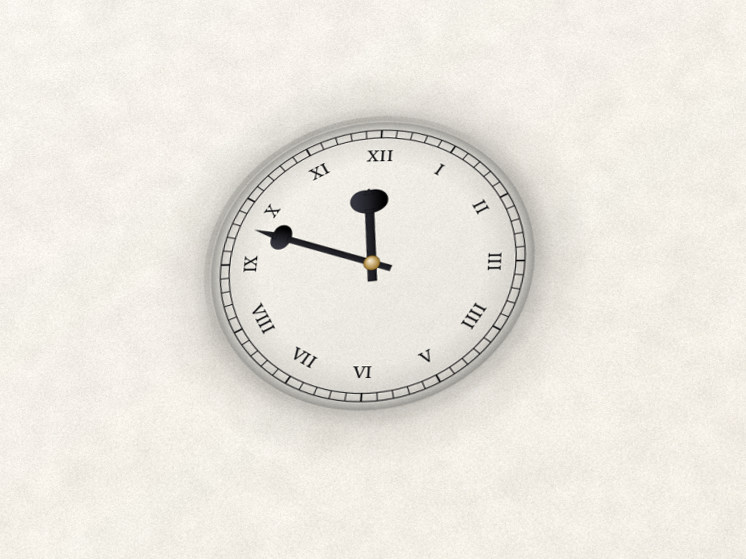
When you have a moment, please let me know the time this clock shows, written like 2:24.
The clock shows 11:48
